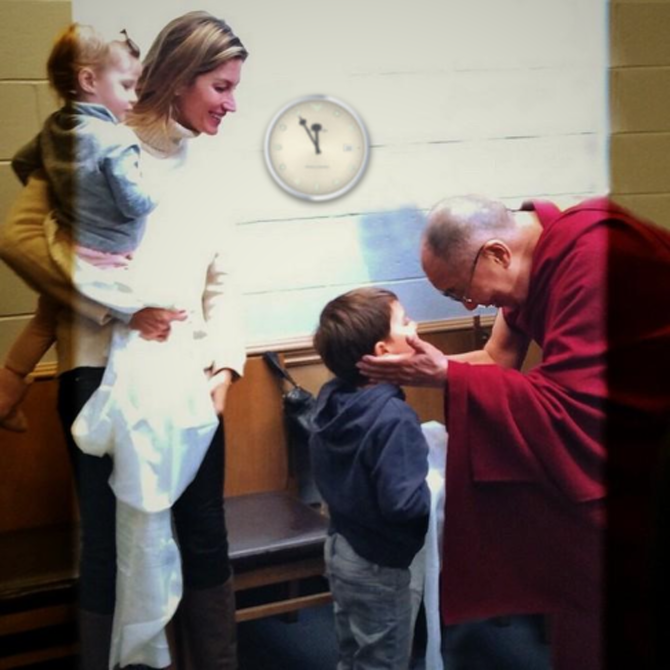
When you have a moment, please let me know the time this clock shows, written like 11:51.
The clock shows 11:55
